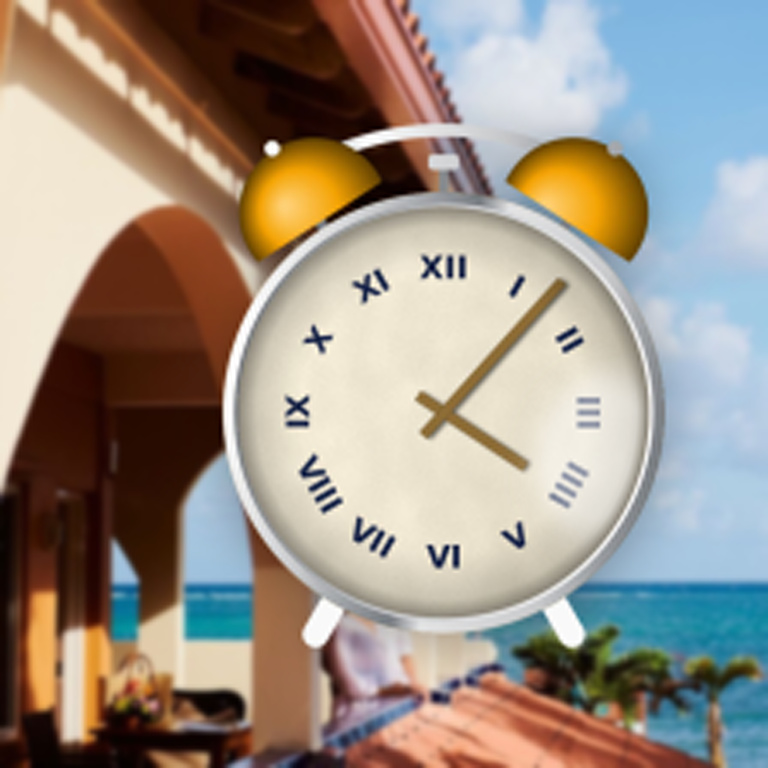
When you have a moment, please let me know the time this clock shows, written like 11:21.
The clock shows 4:07
